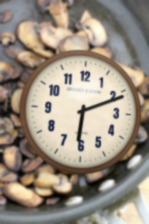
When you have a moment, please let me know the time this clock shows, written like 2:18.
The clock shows 6:11
